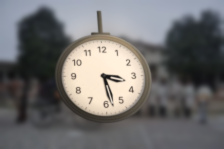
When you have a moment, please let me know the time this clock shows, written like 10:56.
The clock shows 3:28
